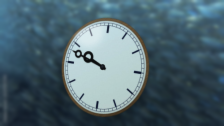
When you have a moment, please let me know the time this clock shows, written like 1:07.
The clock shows 9:48
